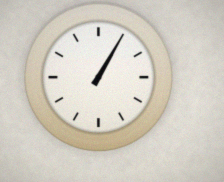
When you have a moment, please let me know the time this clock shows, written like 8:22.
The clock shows 1:05
